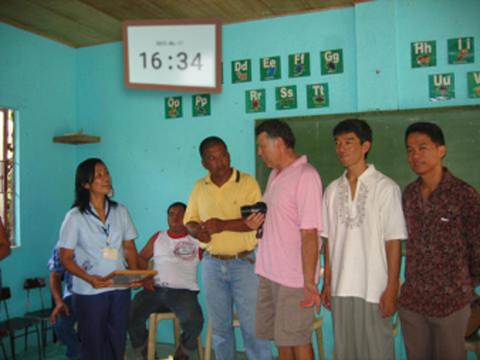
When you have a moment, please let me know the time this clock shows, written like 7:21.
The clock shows 16:34
